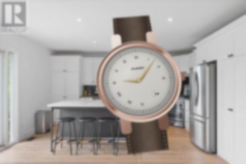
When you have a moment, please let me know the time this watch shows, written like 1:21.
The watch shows 9:07
